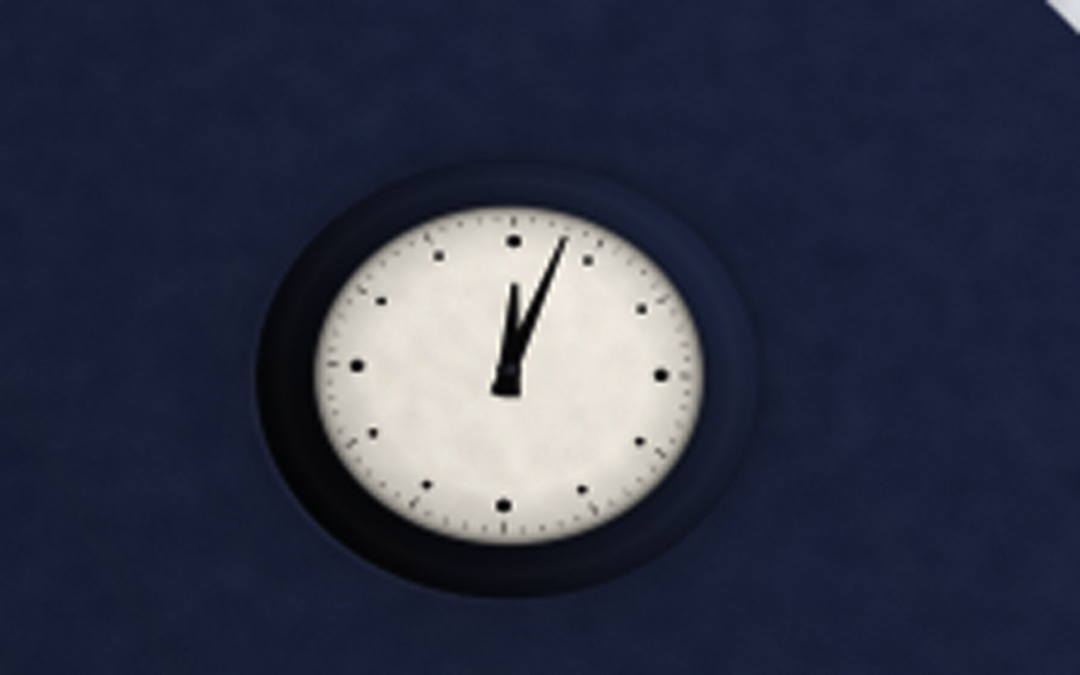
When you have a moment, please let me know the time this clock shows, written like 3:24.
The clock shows 12:03
